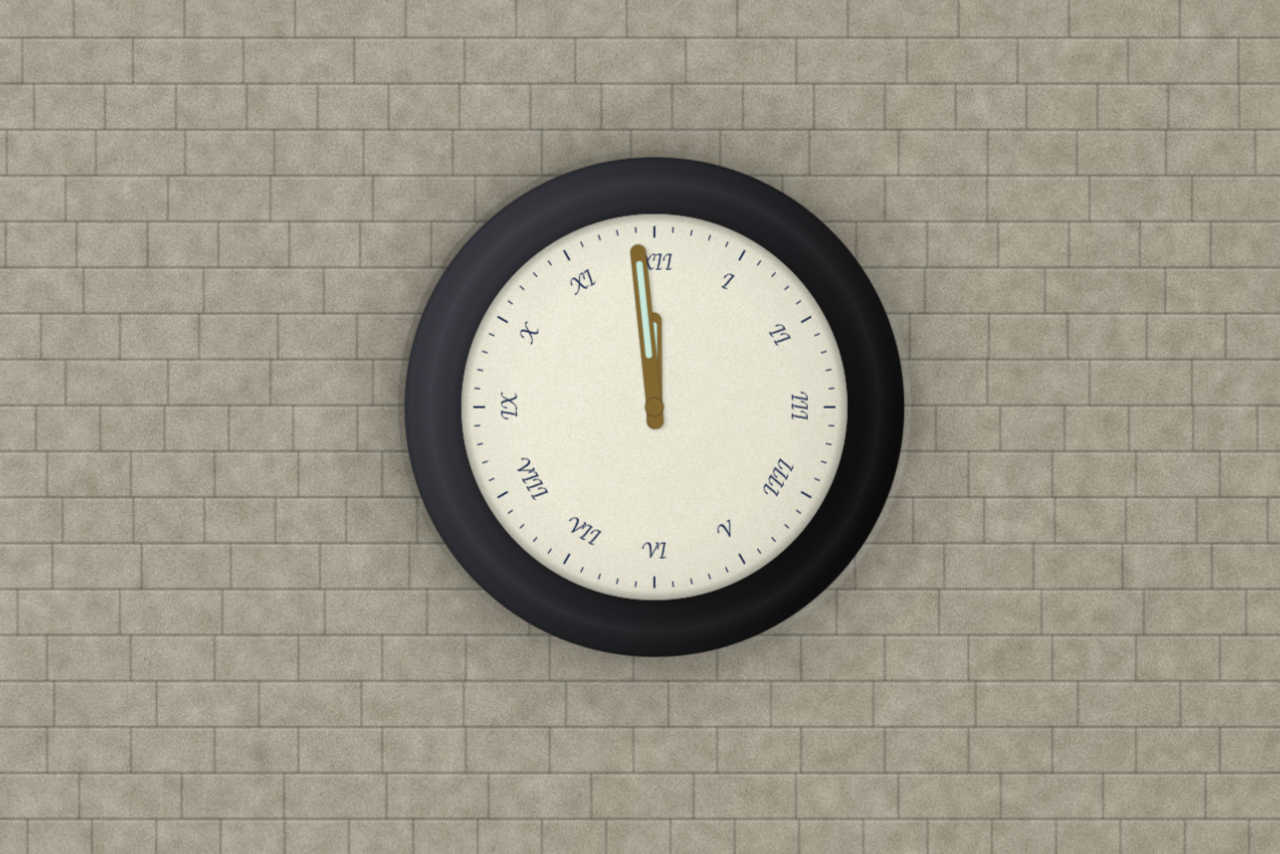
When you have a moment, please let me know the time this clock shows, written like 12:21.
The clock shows 11:59
